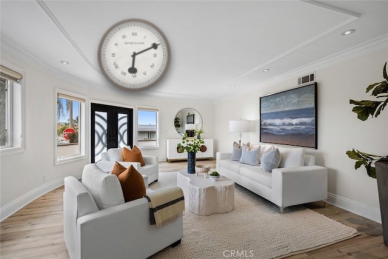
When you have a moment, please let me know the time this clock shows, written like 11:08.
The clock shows 6:11
